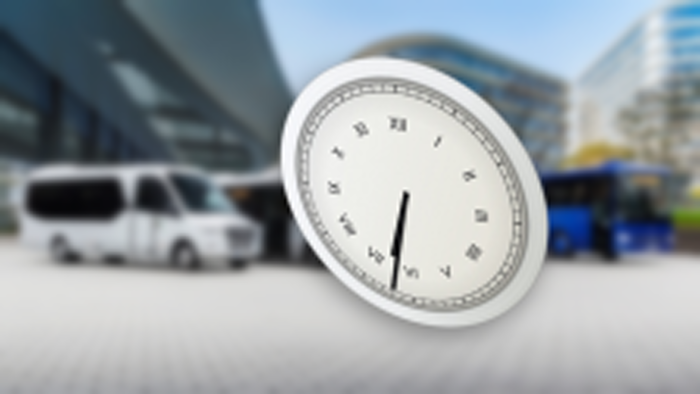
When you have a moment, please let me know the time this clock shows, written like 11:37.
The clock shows 6:32
